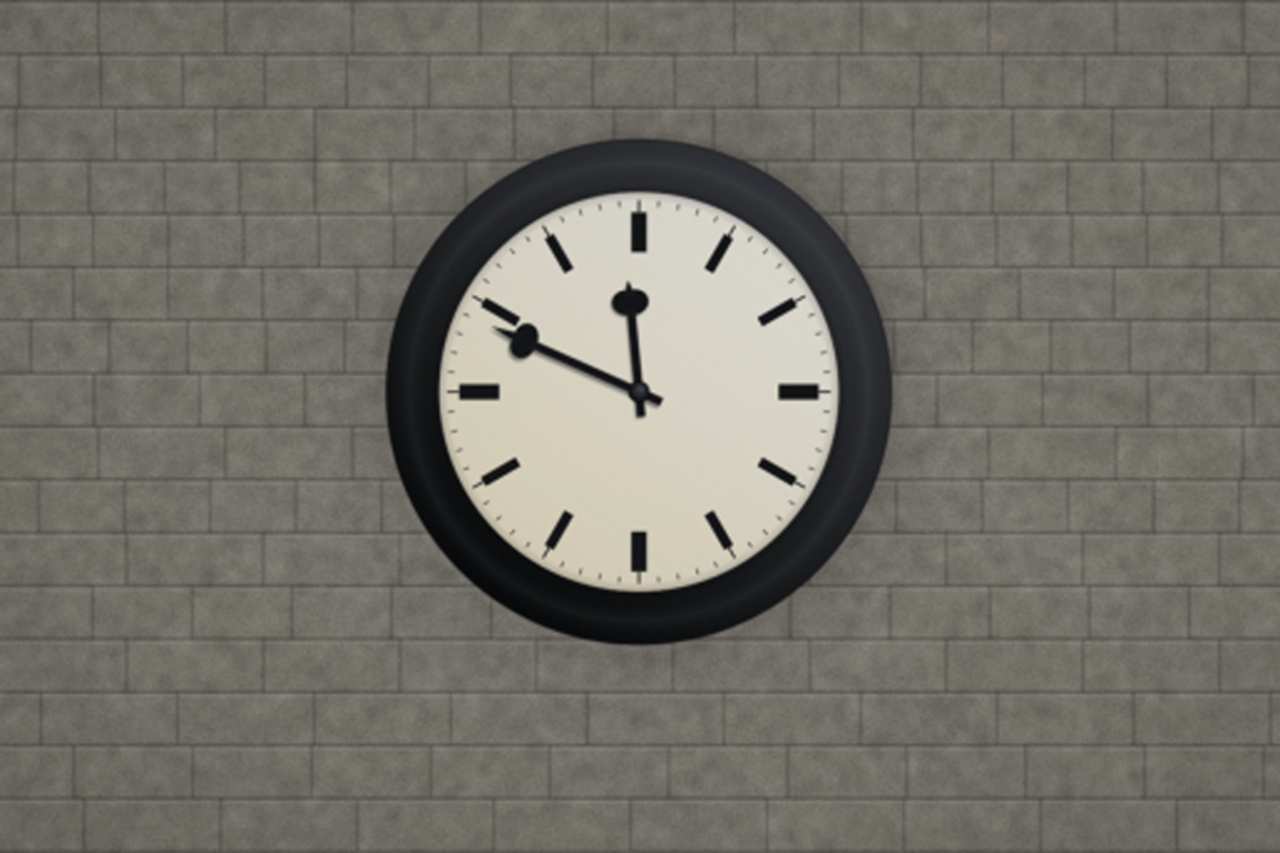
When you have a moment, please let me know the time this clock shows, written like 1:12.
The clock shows 11:49
